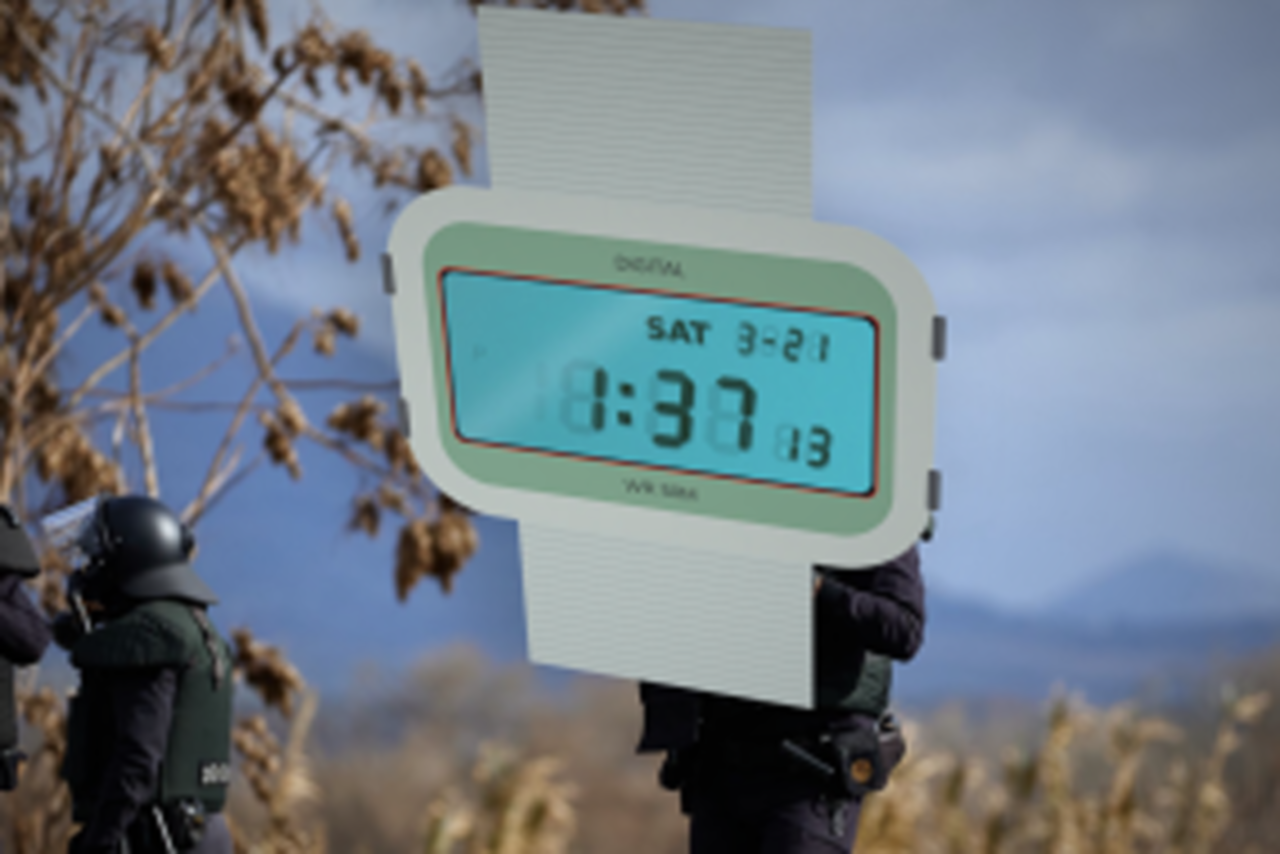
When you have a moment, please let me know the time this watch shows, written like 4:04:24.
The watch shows 1:37:13
